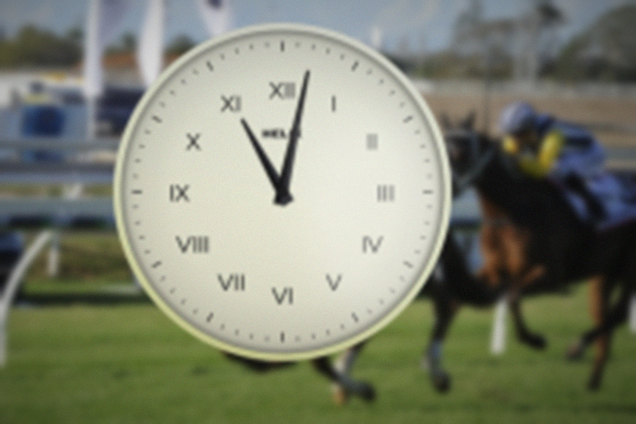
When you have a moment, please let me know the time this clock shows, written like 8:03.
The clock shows 11:02
